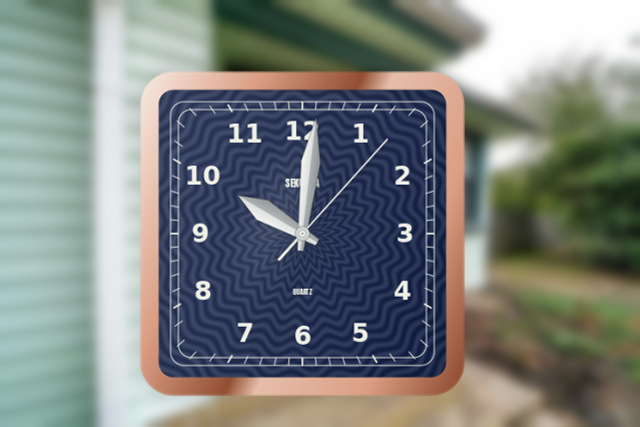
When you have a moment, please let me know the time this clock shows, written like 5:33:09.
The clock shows 10:01:07
